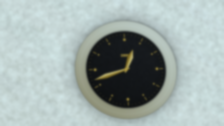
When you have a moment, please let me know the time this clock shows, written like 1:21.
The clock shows 12:42
